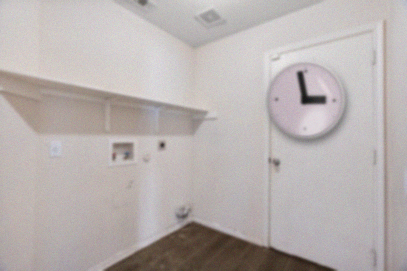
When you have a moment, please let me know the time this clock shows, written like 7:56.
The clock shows 2:58
